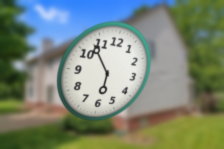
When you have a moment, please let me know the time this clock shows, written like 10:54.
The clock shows 5:53
